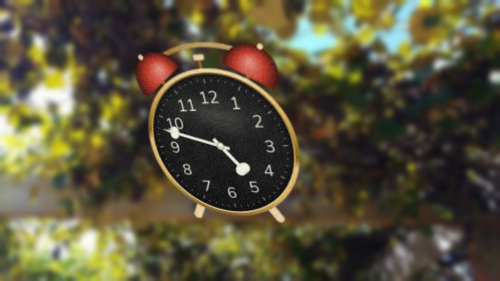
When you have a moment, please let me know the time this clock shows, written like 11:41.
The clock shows 4:48
